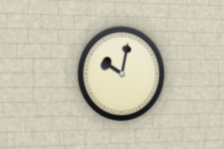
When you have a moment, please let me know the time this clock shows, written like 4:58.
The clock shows 10:02
